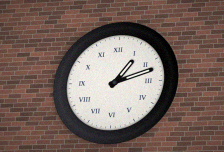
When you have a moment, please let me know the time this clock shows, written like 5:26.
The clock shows 1:12
